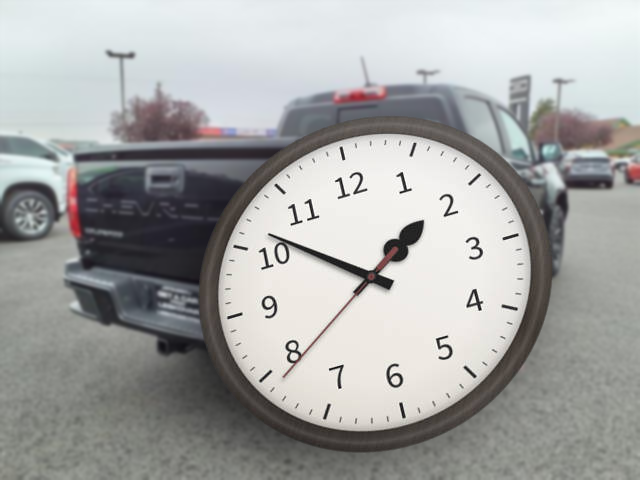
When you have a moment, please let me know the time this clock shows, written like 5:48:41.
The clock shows 1:51:39
